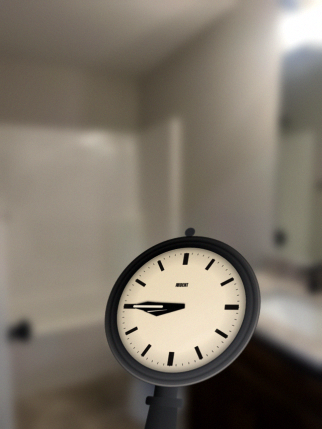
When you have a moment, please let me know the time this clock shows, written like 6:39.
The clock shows 8:45
